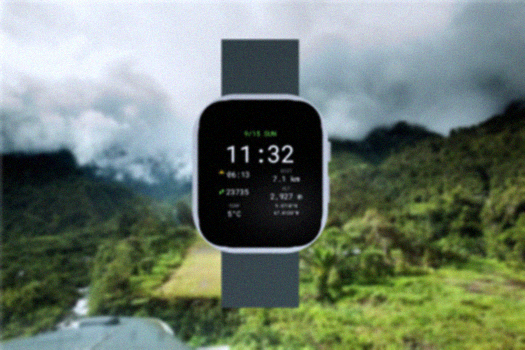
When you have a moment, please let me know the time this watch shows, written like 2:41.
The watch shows 11:32
